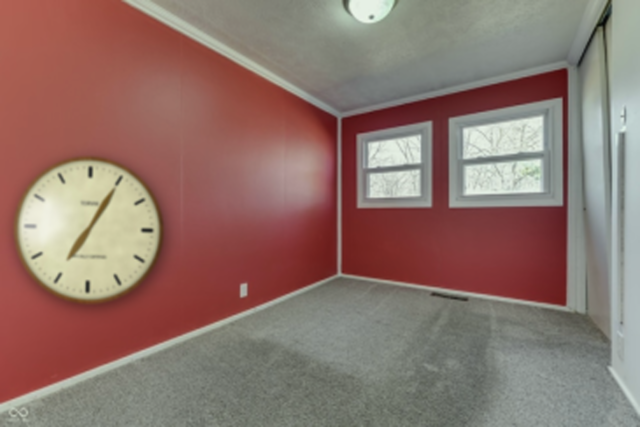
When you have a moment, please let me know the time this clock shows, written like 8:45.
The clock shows 7:05
